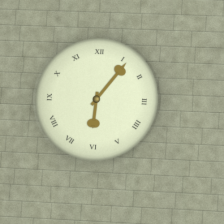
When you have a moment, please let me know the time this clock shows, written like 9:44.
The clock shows 6:06
